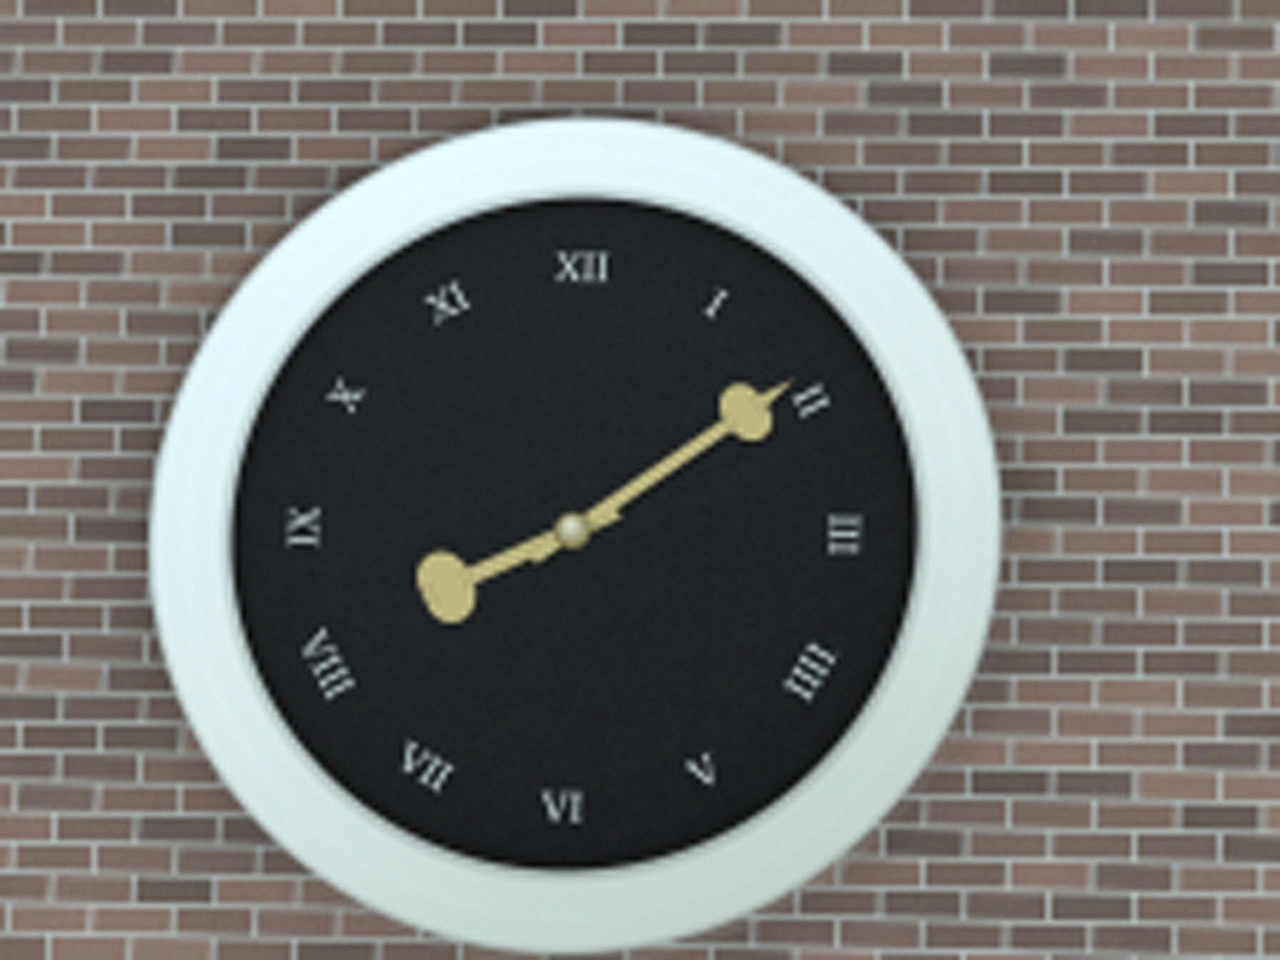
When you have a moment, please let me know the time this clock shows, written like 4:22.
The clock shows 8:09
